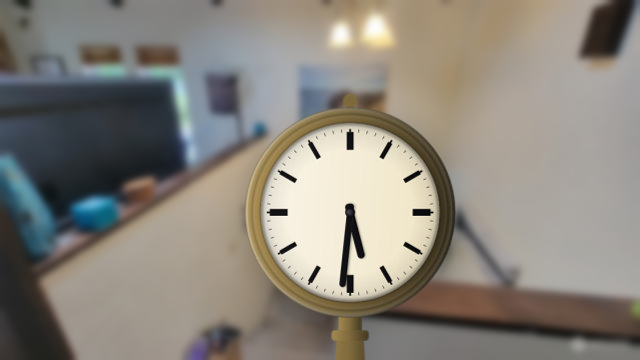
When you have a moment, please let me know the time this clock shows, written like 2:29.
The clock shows 5:31
